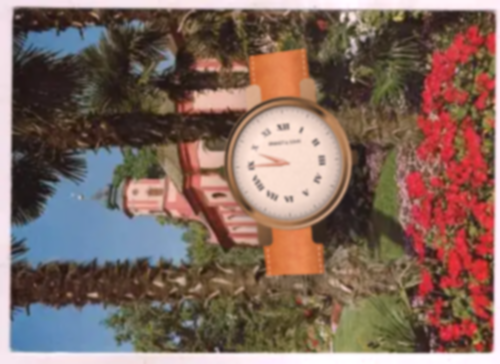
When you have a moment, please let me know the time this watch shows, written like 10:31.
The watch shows 9:45
